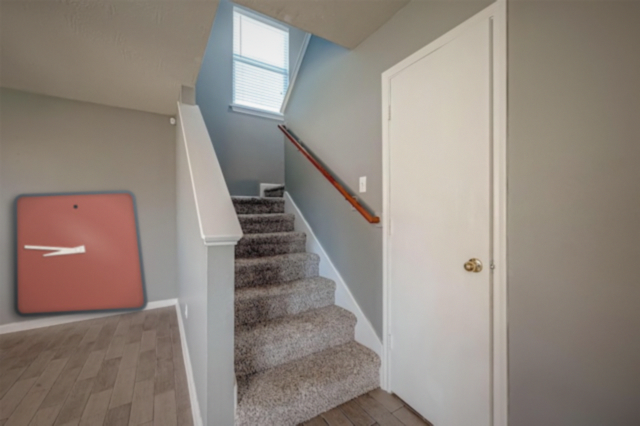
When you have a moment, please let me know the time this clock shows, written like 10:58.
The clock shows 8:46
